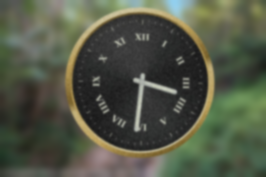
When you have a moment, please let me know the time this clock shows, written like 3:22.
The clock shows 3:31
